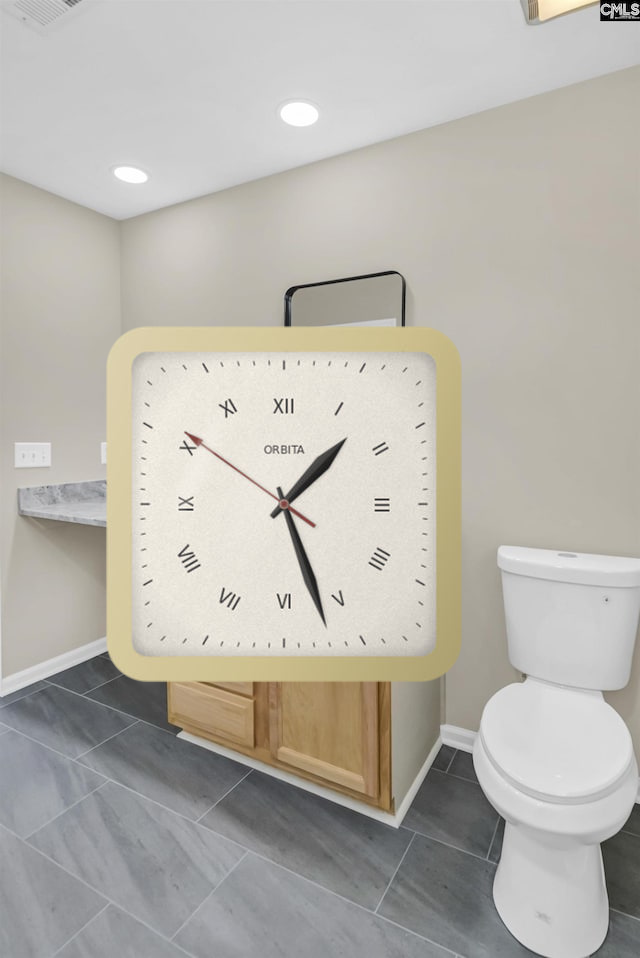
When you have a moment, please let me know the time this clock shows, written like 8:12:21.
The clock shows 1:26:51
